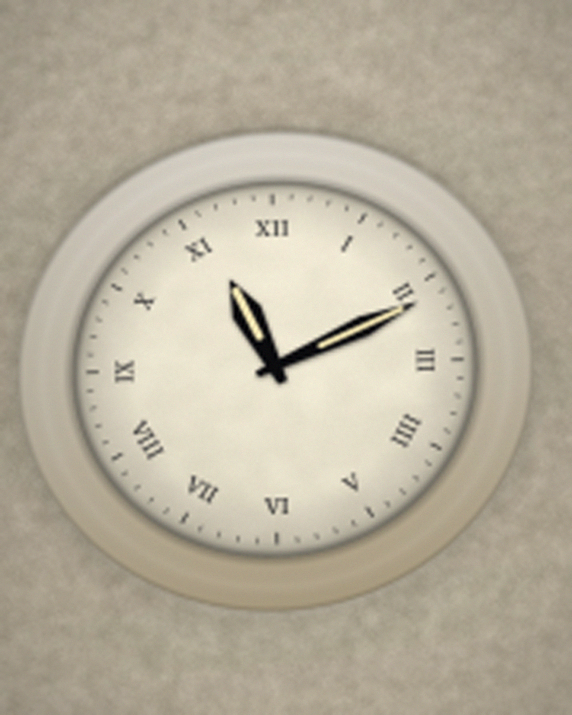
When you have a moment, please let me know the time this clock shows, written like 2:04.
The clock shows 11:11
